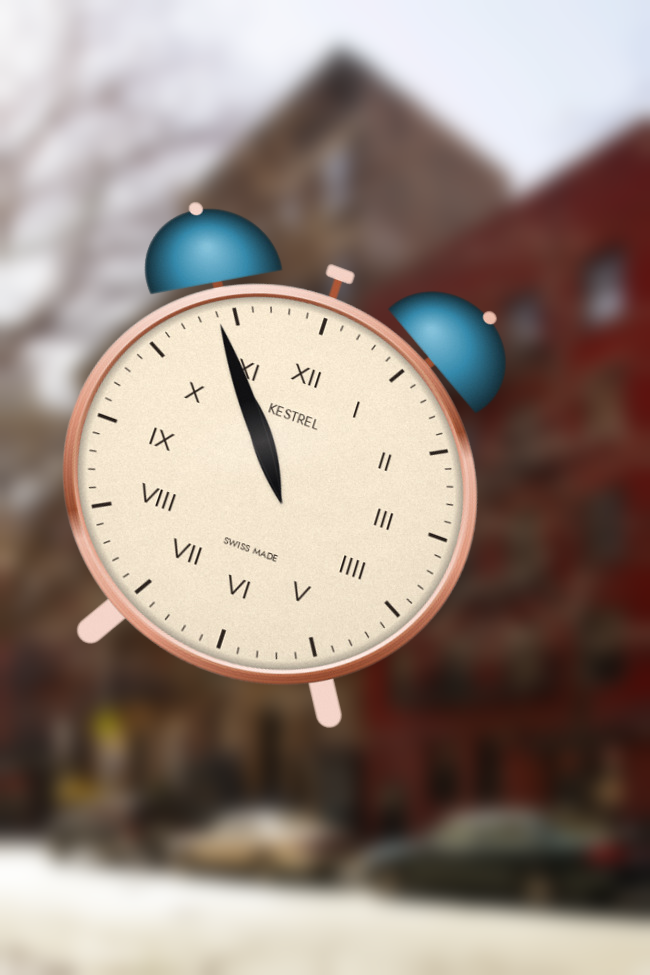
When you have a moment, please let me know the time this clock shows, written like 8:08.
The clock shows 10:54
